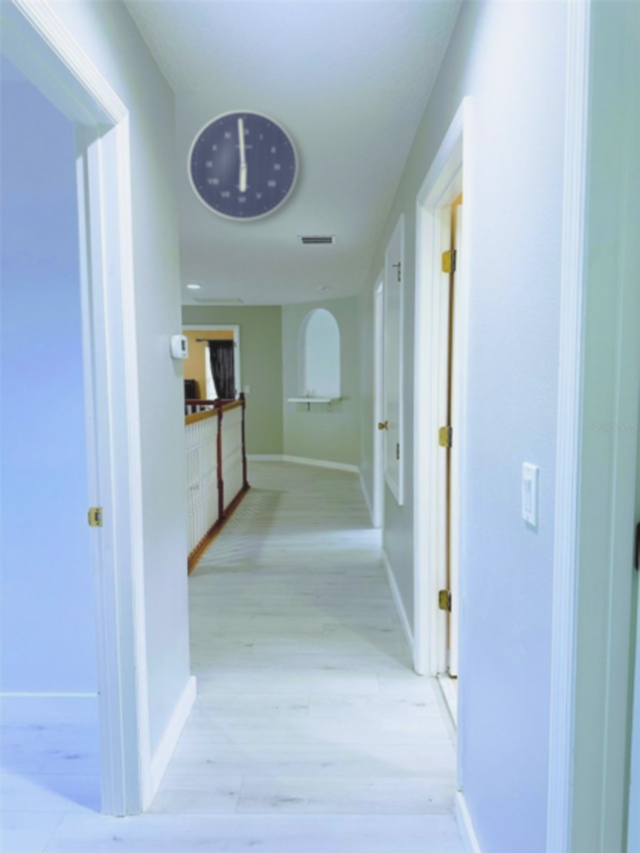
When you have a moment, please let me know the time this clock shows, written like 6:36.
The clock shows 5:59
